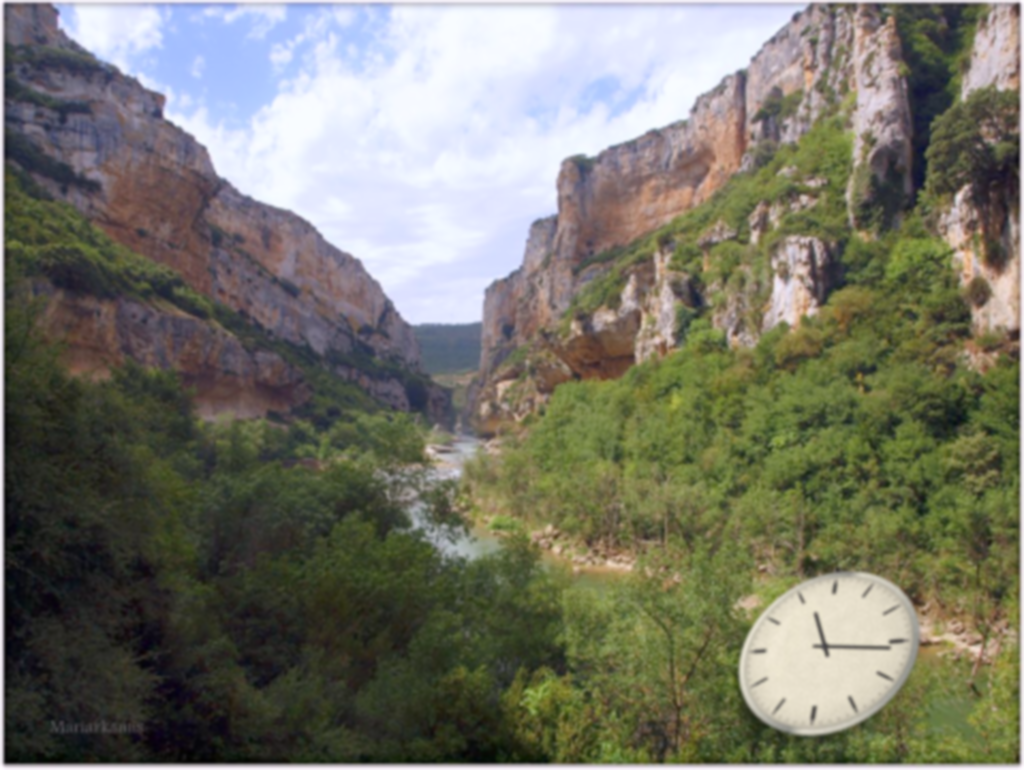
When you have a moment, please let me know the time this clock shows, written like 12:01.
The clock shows 11:16
